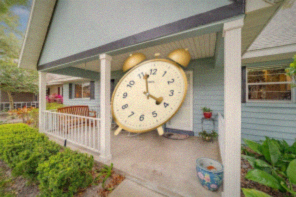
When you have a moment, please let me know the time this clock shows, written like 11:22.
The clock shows 3:57
